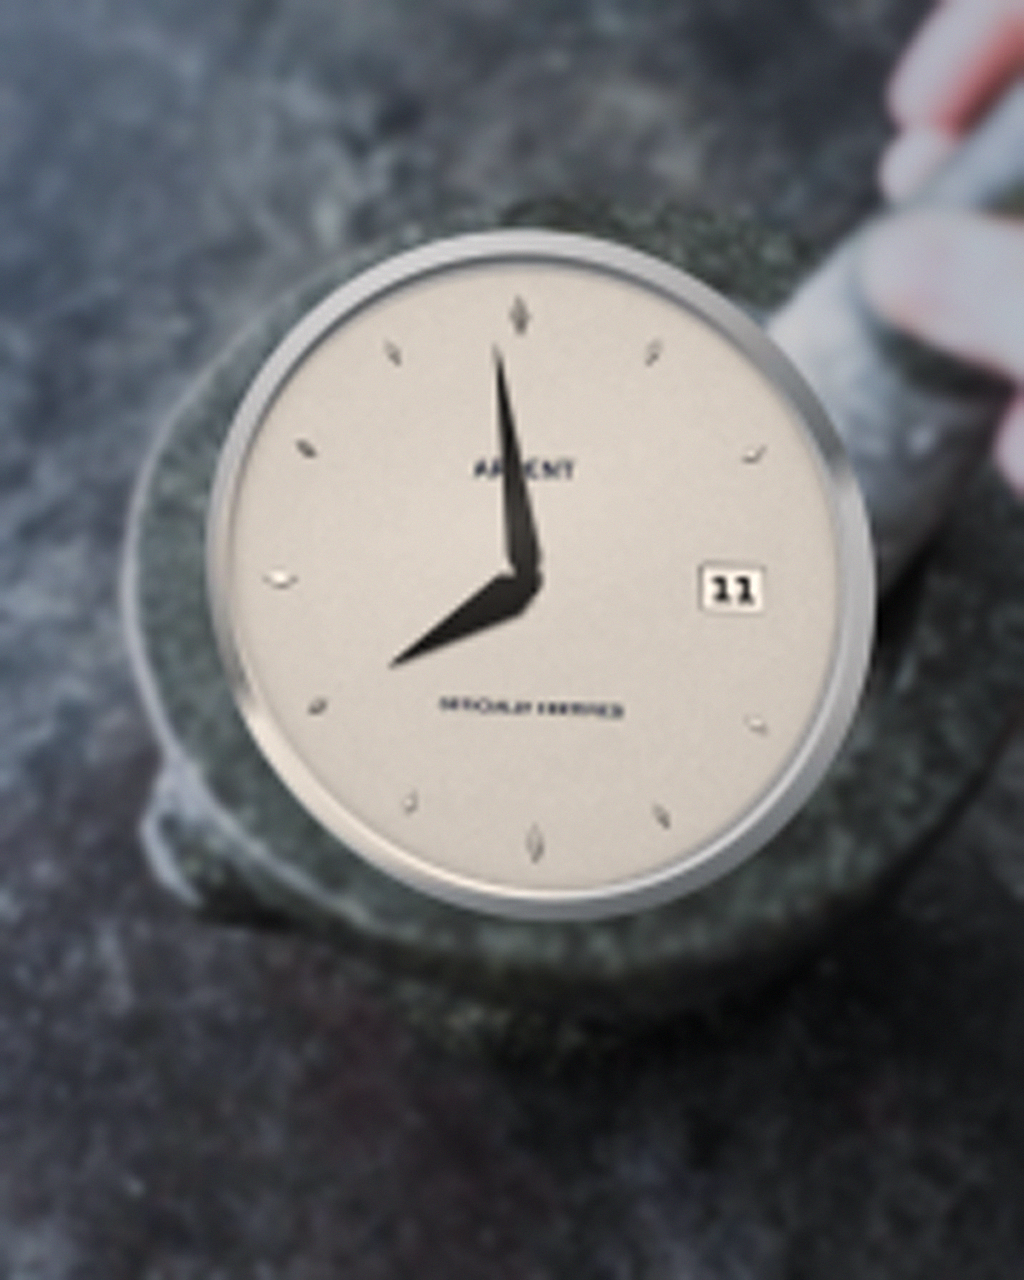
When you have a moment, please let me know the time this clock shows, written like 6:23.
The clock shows 7:59
